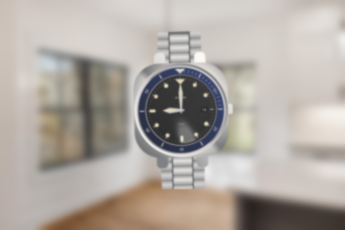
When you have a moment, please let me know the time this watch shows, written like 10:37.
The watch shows 9:00
